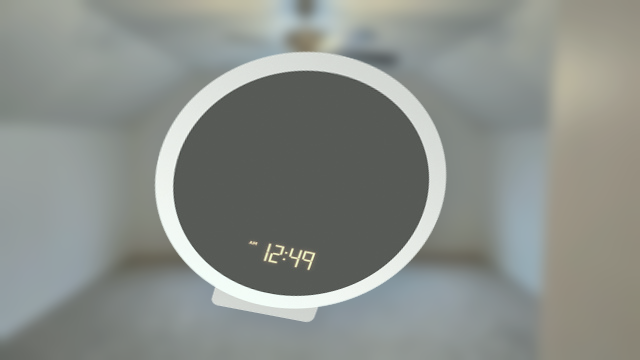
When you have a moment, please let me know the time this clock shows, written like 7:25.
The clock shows 12:49
